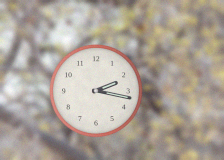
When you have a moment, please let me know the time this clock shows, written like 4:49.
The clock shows 2:17
